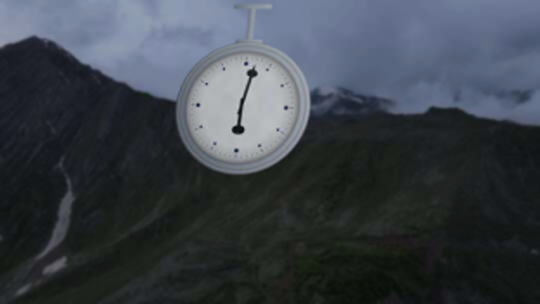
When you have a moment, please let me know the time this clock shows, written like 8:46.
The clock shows 6:02
